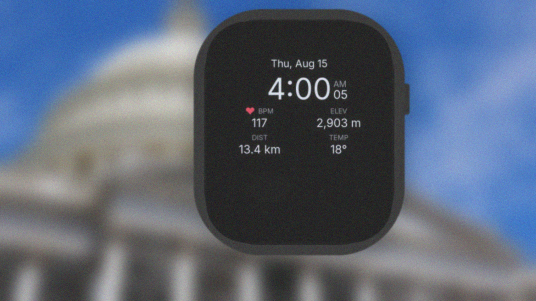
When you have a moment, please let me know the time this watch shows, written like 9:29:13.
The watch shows 4:00:05
